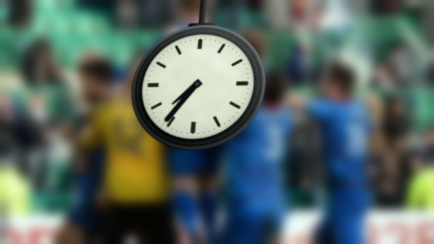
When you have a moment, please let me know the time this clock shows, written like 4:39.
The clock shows 7:36
